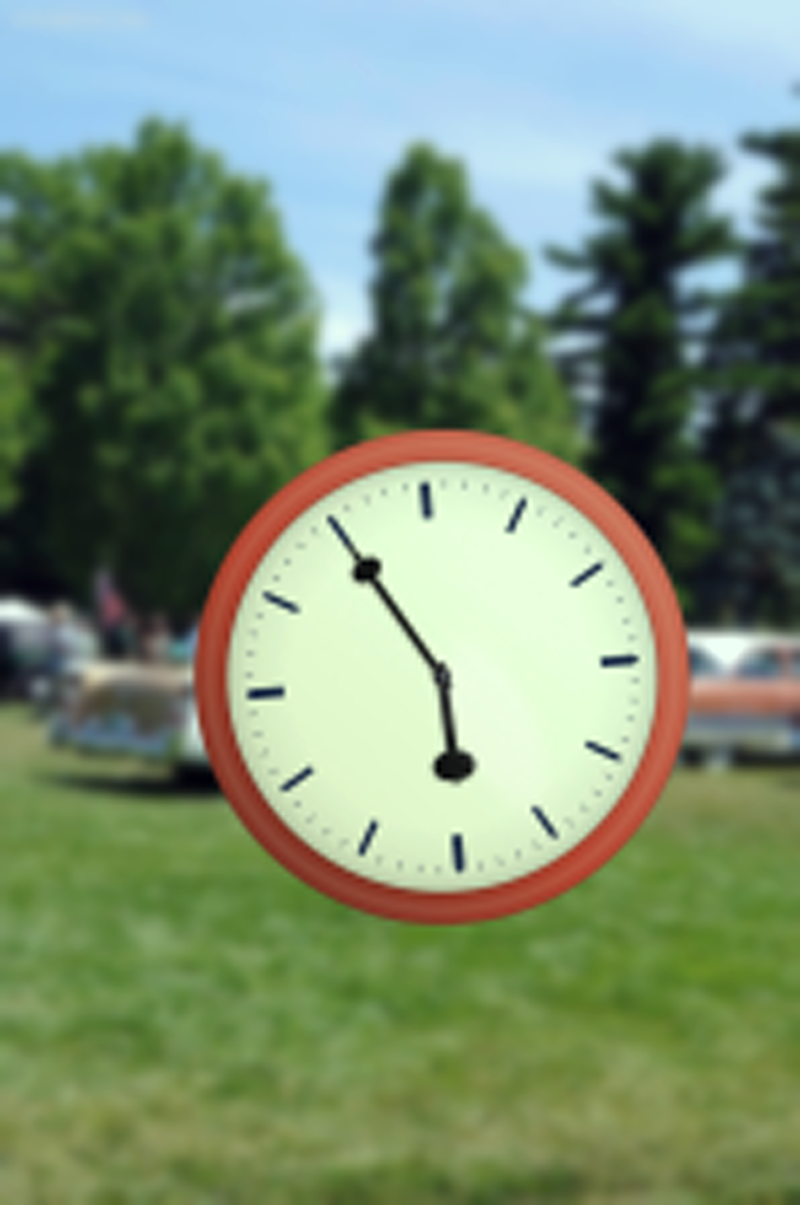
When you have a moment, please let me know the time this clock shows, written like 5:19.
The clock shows 5:55
